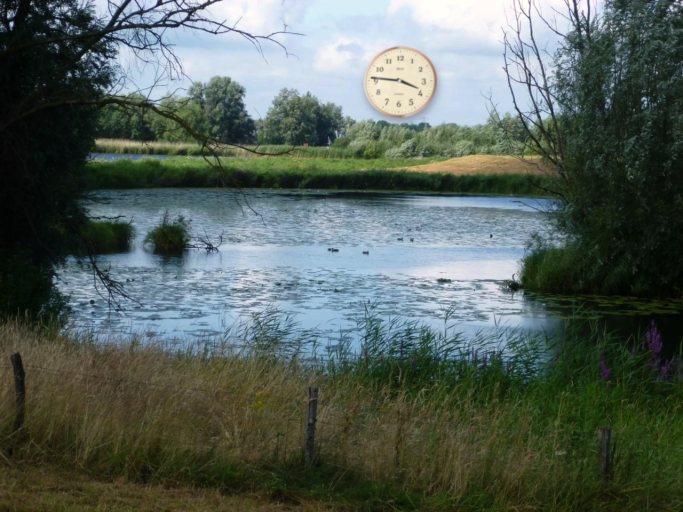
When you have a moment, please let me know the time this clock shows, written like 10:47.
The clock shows 3:46
